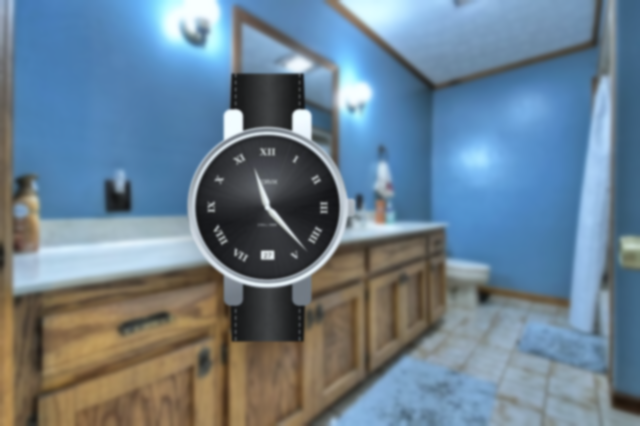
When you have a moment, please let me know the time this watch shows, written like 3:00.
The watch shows 11:23
